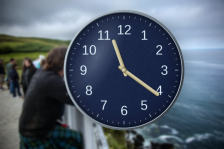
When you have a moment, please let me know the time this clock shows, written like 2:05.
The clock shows 11:21
